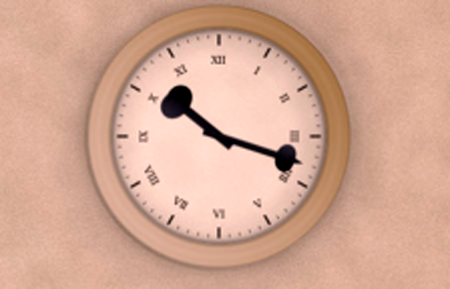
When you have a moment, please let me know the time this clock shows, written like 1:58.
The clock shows 10:18
